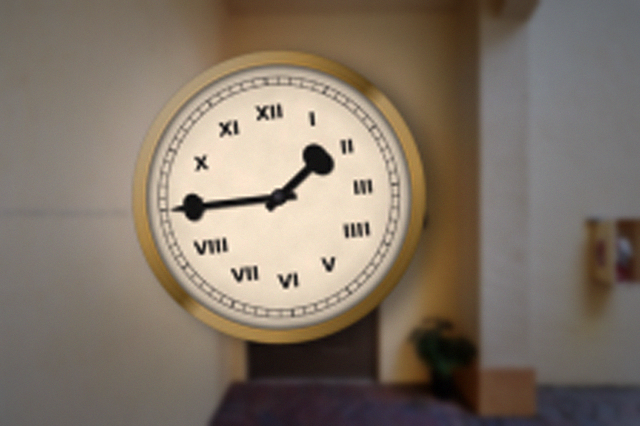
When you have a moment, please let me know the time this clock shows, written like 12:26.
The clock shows 1:45
